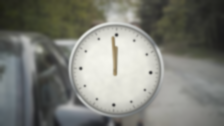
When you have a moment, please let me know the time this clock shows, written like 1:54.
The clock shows 11:59
